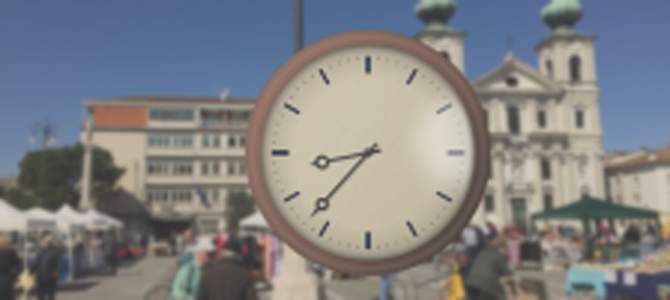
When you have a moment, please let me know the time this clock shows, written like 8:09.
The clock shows 8:37
